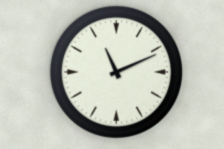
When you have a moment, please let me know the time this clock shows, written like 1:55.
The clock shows 11:11
